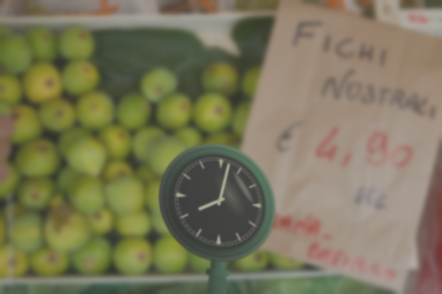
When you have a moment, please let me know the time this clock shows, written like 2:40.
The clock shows 8:02
